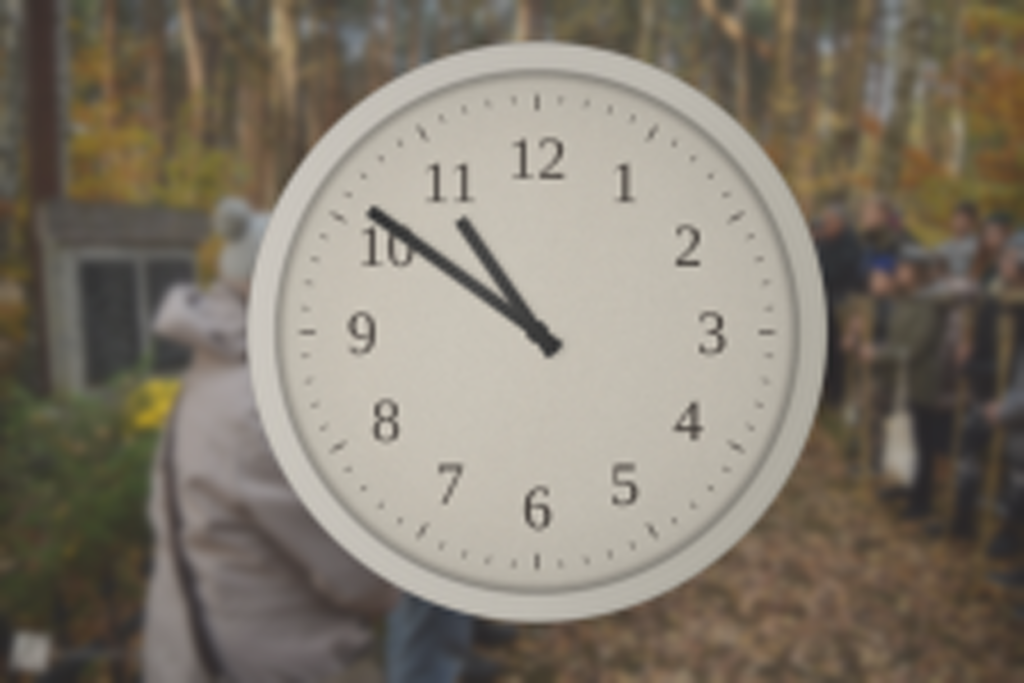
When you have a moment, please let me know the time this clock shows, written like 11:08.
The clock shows 10:51
